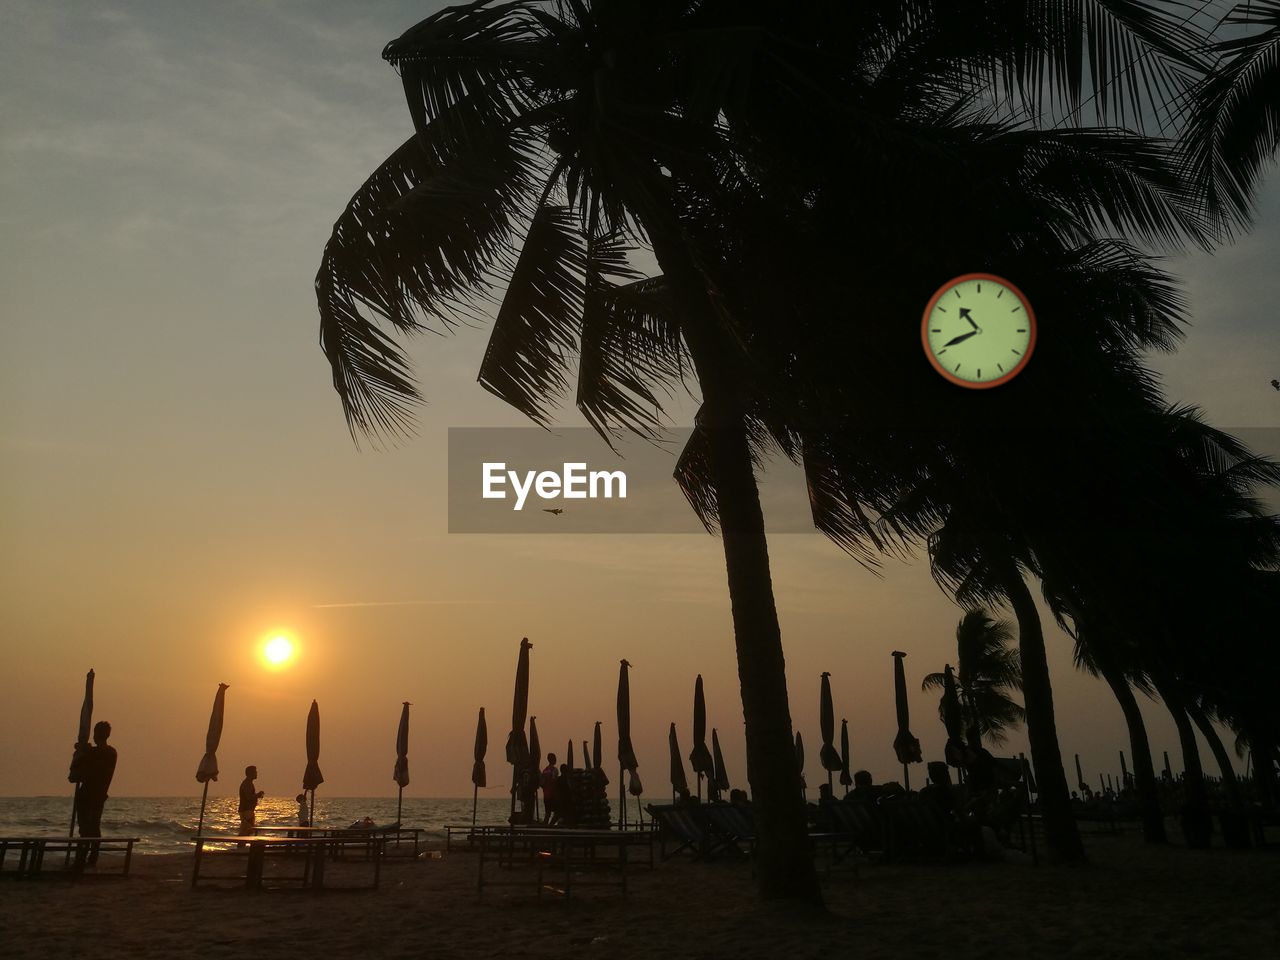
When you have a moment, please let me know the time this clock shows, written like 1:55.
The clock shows 10:41
